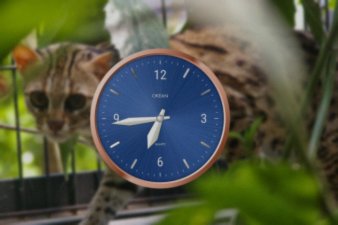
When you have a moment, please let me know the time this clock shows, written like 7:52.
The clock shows 6:44
